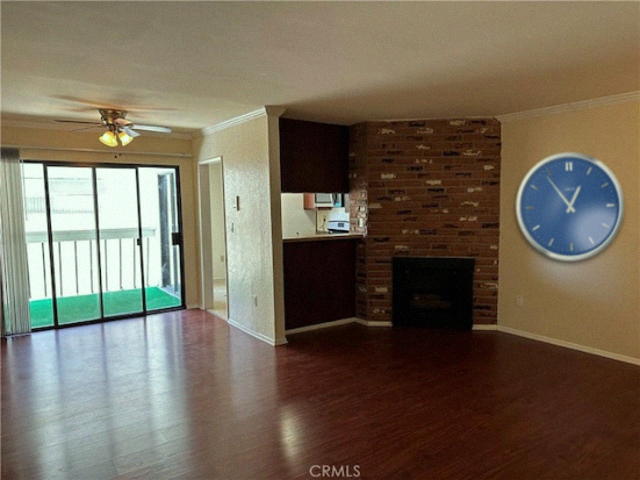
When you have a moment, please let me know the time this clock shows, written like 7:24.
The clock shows 12:54
